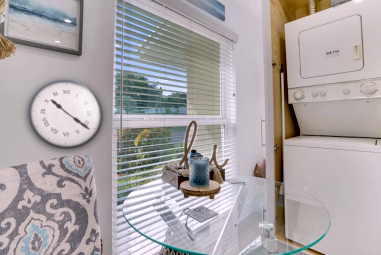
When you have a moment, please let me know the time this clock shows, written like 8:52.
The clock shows 10:21
